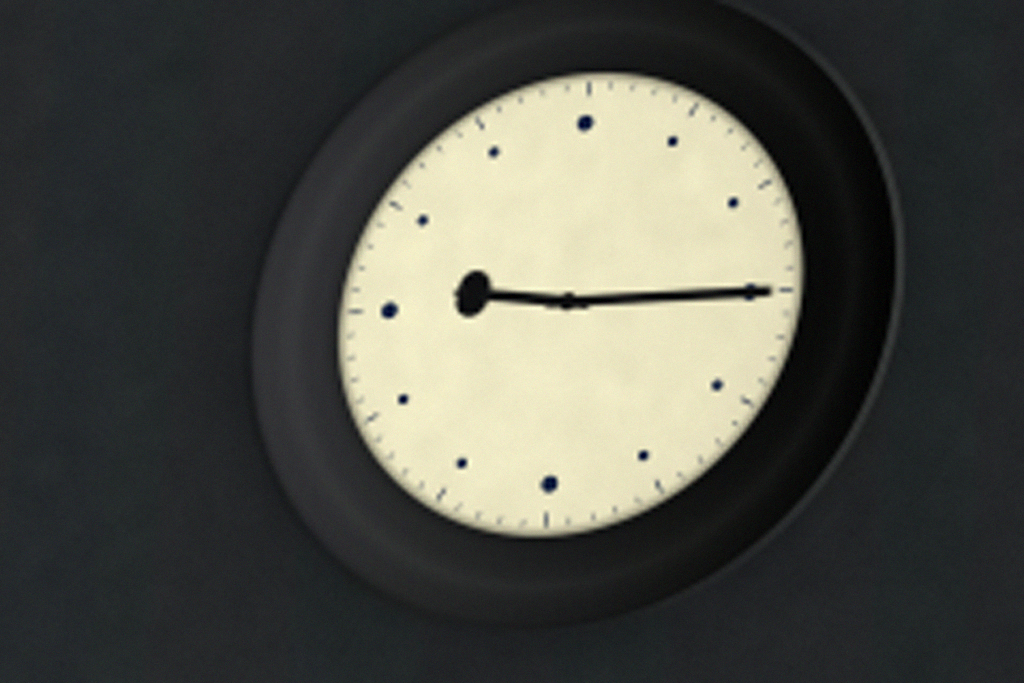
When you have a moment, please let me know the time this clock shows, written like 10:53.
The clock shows 9:15
